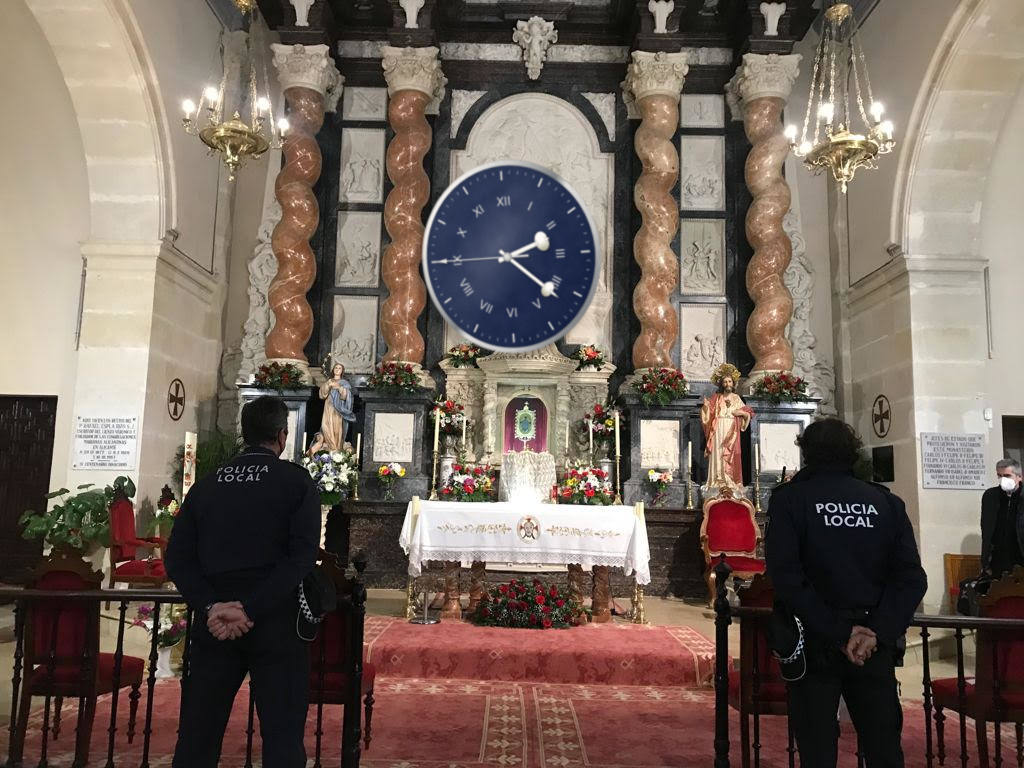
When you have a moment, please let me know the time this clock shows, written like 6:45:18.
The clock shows 2:21:45
